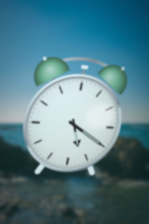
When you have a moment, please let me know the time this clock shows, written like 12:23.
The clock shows 5:20
